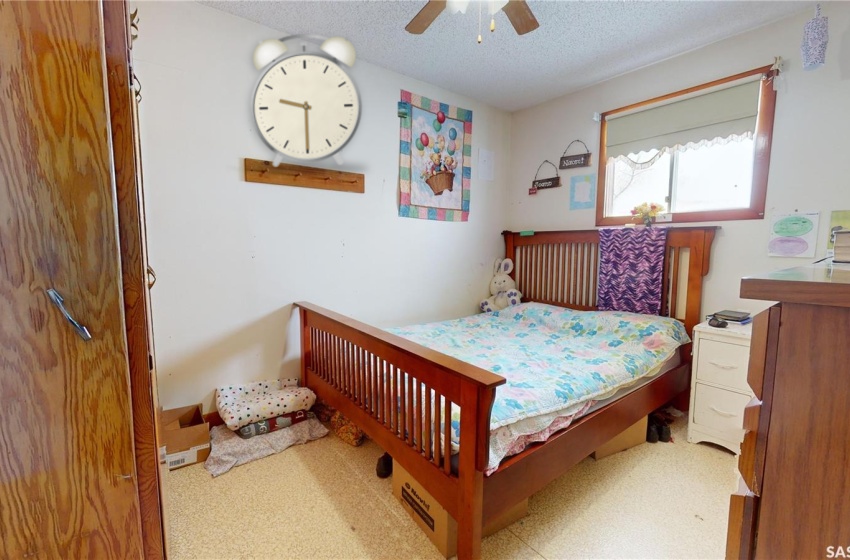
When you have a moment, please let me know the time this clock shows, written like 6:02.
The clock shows 9:30
